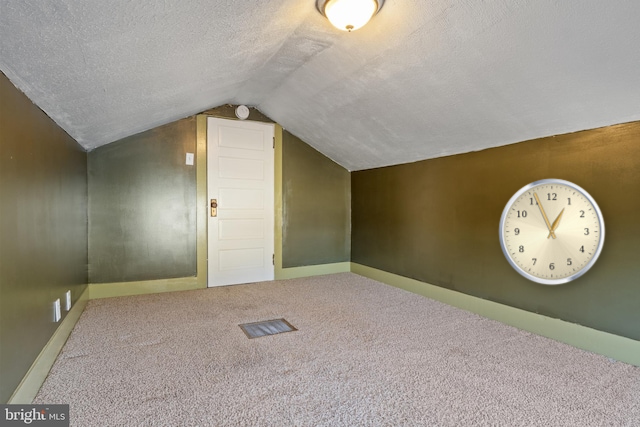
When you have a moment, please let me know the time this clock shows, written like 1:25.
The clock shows 12:56
